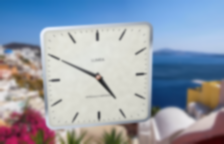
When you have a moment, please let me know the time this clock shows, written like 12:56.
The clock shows 4:50
